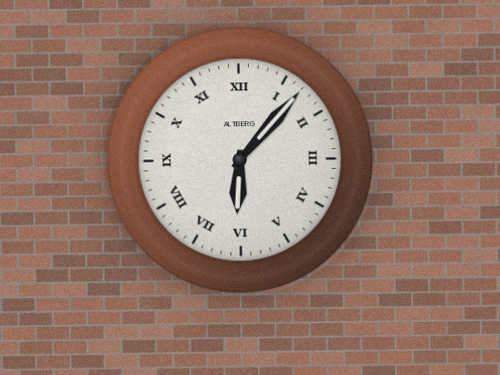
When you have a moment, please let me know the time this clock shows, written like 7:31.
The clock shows 6:07
